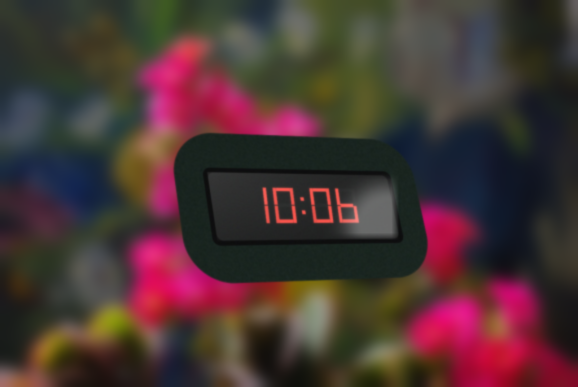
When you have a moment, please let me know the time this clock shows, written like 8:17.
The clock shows 10:06
